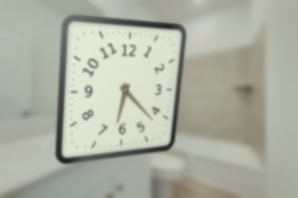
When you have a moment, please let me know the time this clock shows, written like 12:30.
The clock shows 6:22
